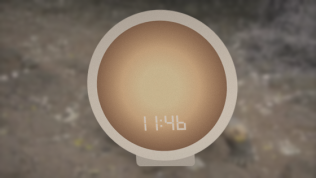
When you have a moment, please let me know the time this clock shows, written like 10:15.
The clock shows 11:46
